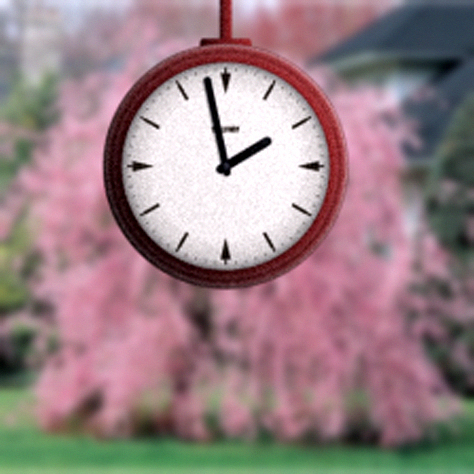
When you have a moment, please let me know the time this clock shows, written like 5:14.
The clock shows 1:58
